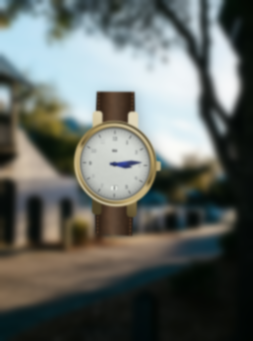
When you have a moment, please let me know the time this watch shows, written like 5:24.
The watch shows 3:14
